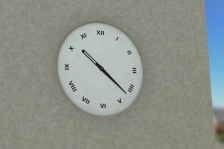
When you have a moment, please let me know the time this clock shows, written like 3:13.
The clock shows 10:22
